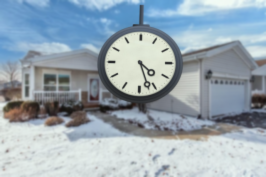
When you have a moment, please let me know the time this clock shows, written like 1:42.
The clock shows 4:27
